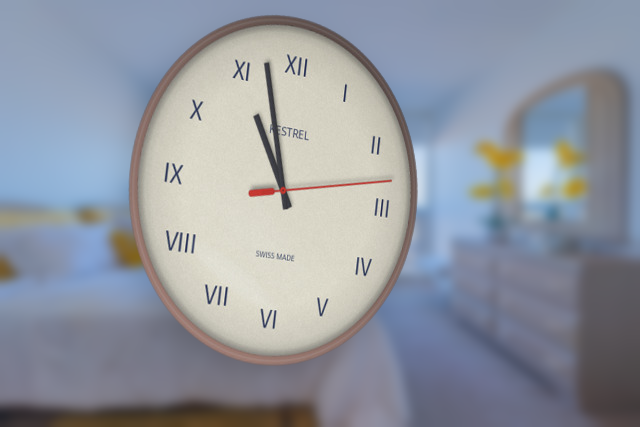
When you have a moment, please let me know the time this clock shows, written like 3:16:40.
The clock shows 10:57:13
